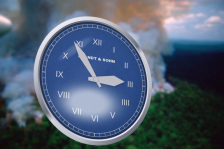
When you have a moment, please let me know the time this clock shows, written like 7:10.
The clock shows 2:54
